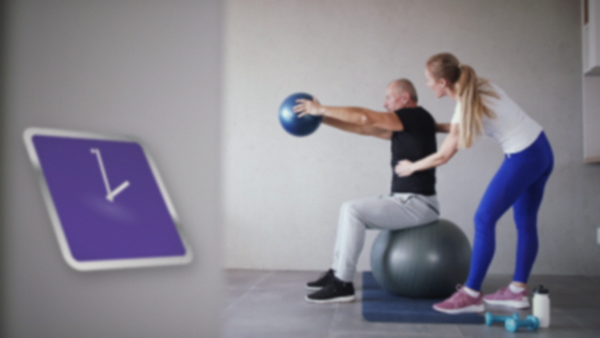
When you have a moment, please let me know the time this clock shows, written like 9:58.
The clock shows 2:01
